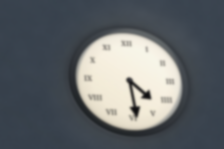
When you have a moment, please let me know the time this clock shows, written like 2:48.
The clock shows 4:29
